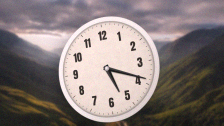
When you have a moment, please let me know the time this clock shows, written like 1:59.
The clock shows 5:19
